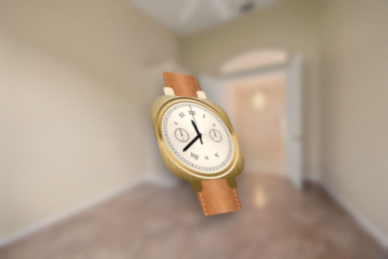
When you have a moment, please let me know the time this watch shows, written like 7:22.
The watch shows 11:39
